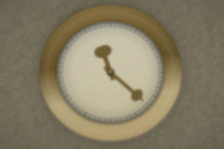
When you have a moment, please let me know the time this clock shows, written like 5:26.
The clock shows 11:22
